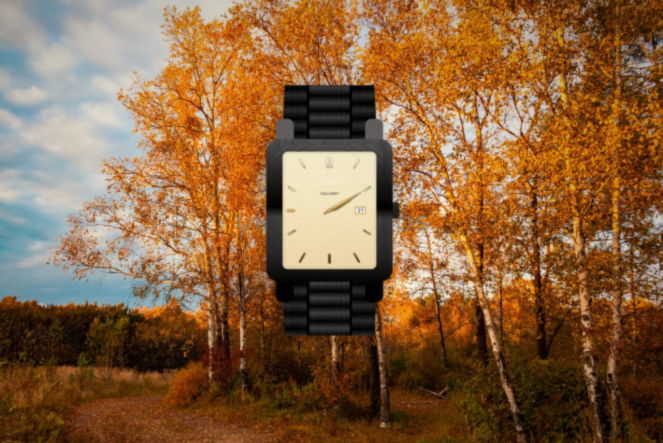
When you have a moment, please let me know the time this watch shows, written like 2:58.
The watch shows 2:10
